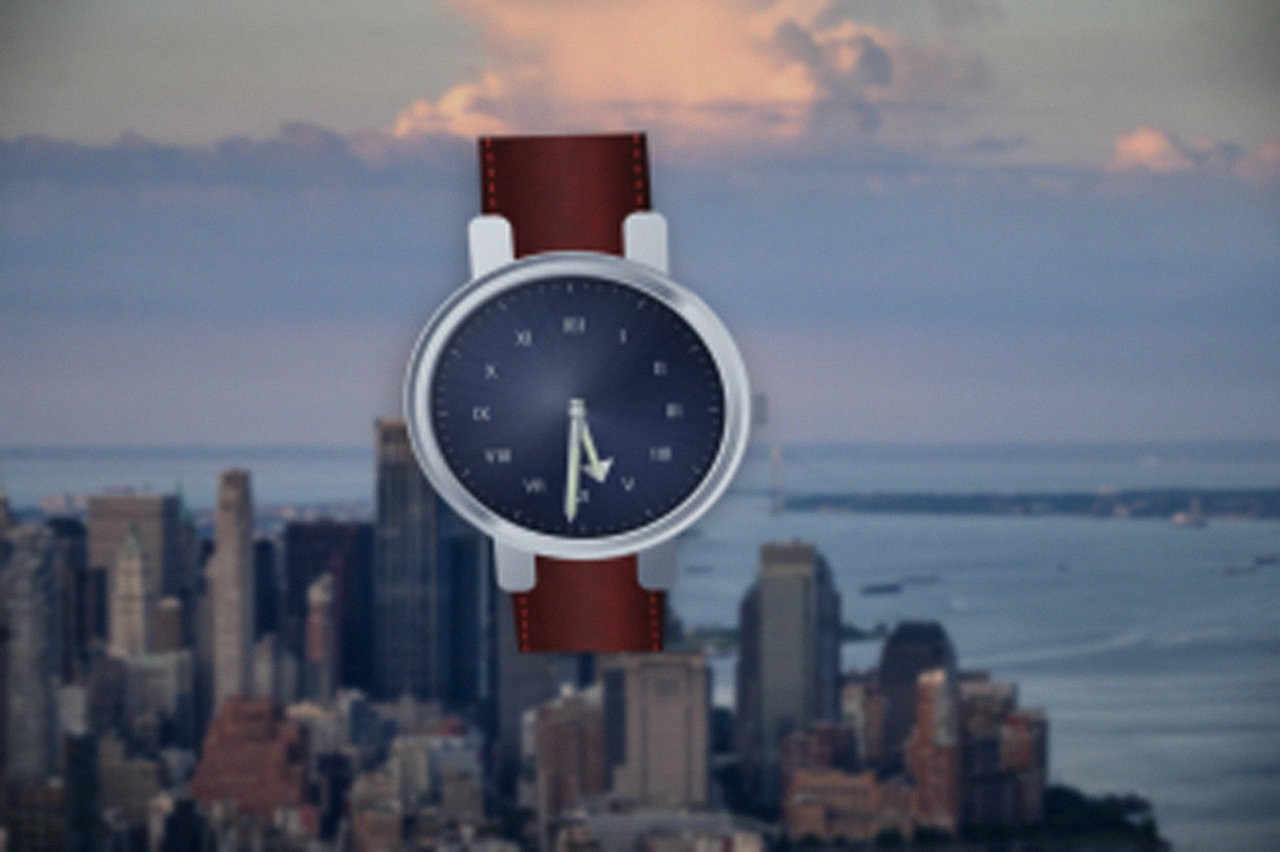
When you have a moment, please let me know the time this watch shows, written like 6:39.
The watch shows 5:31
